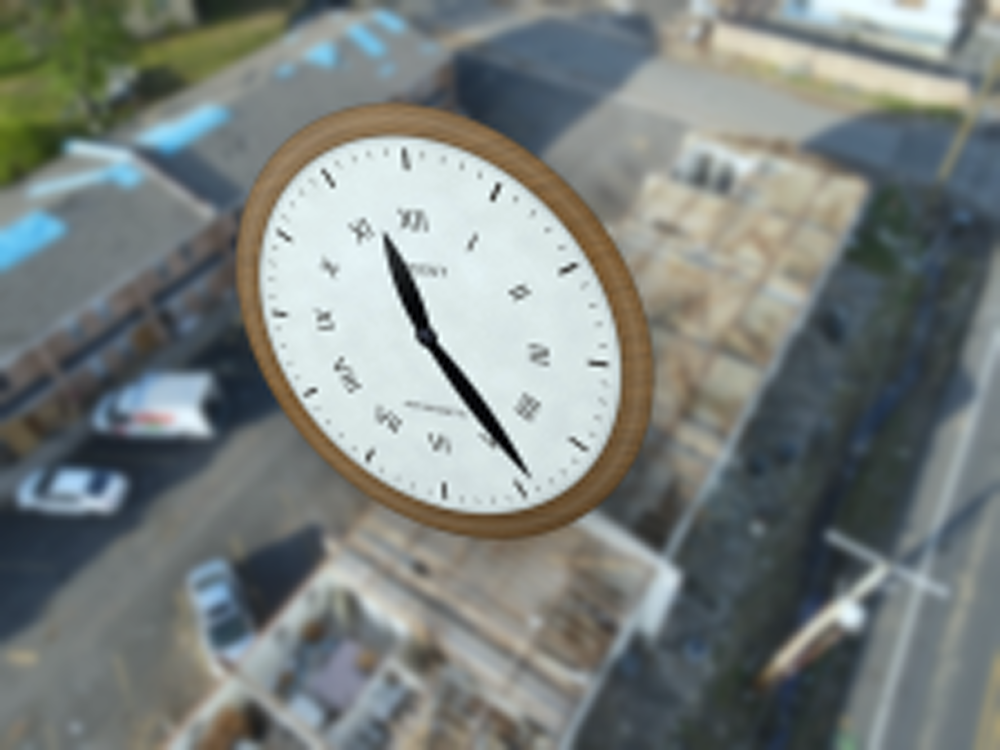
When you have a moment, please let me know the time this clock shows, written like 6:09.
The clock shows 11:24
